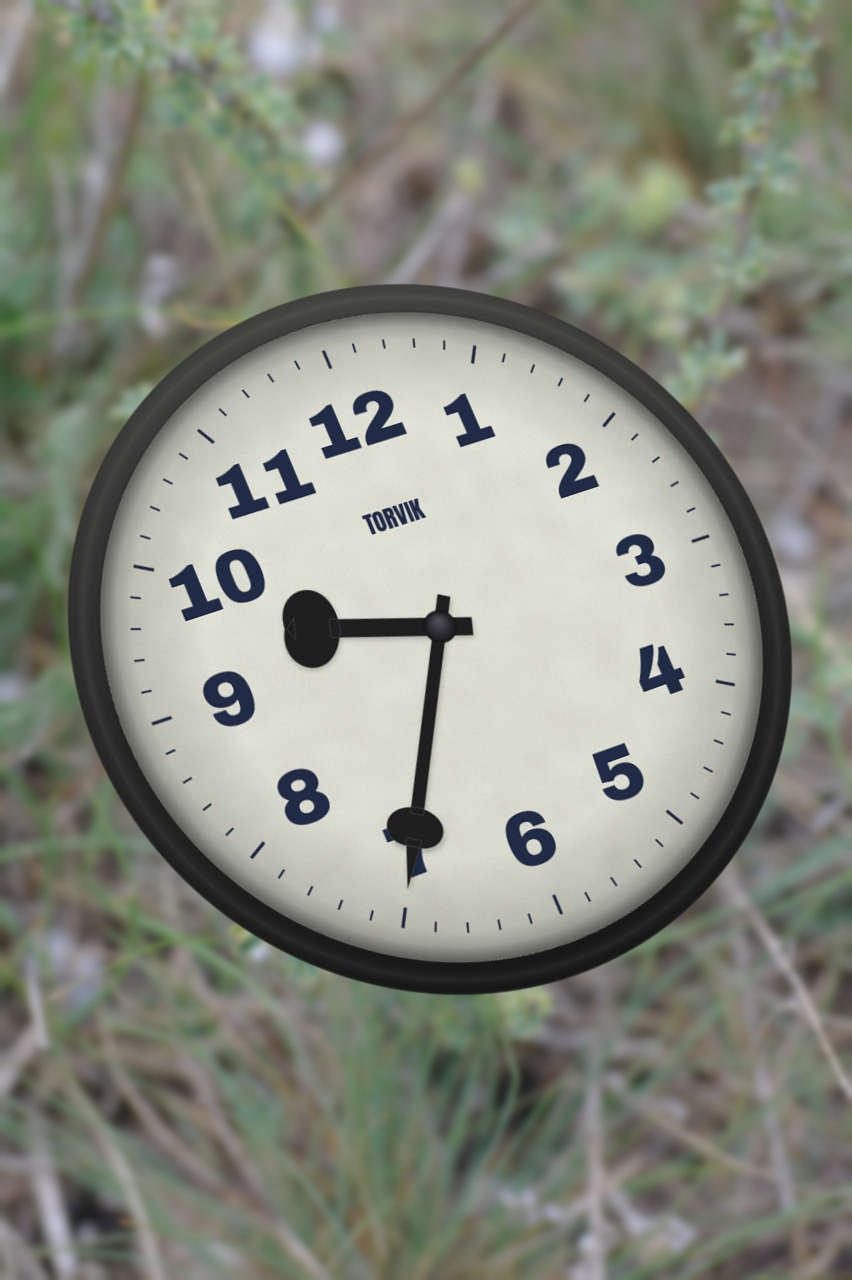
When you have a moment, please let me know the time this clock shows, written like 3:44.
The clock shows 9:35
